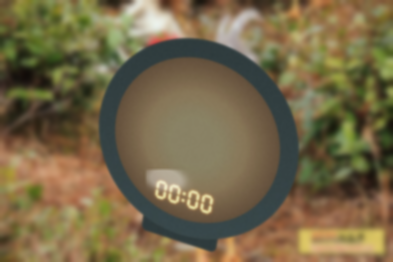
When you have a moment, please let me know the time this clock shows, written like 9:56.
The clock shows 0:00
